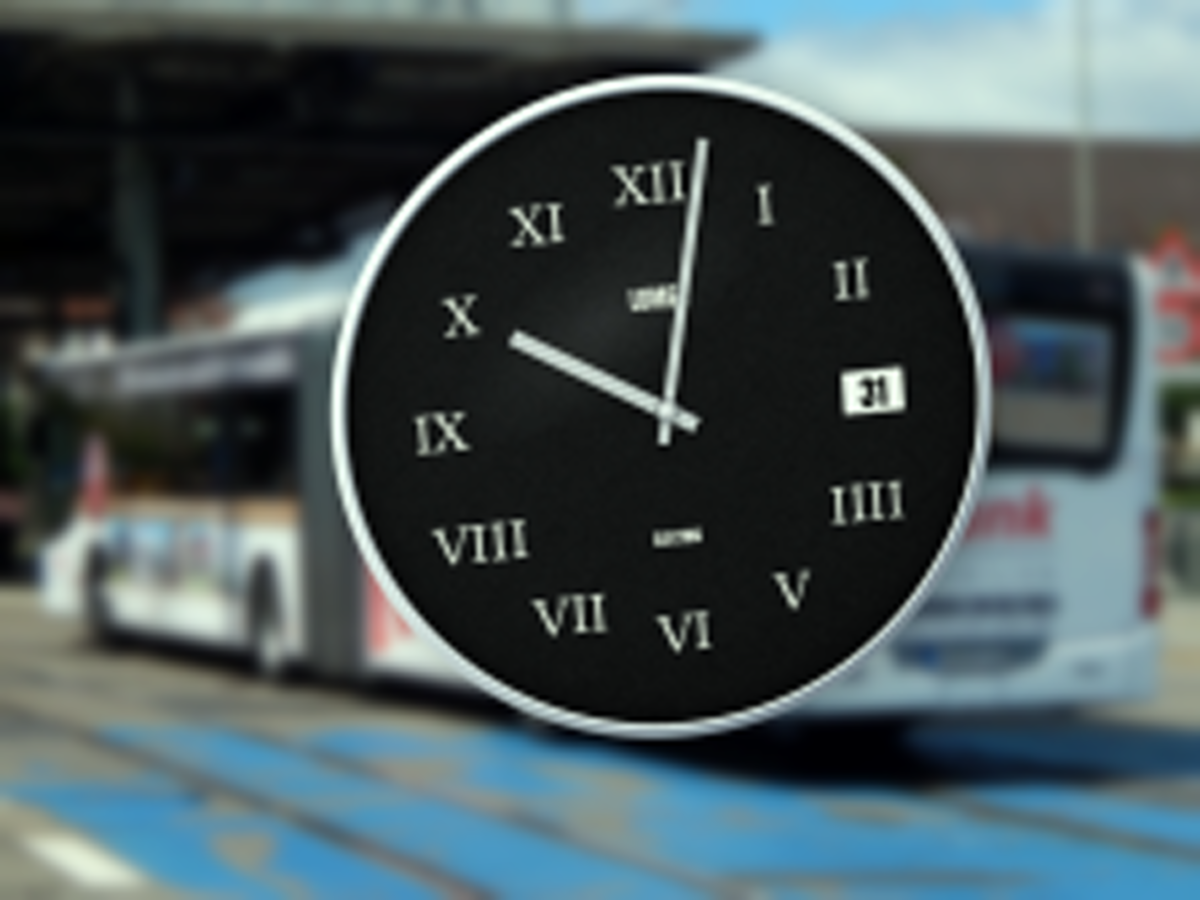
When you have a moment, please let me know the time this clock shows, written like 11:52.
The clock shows 10:02
